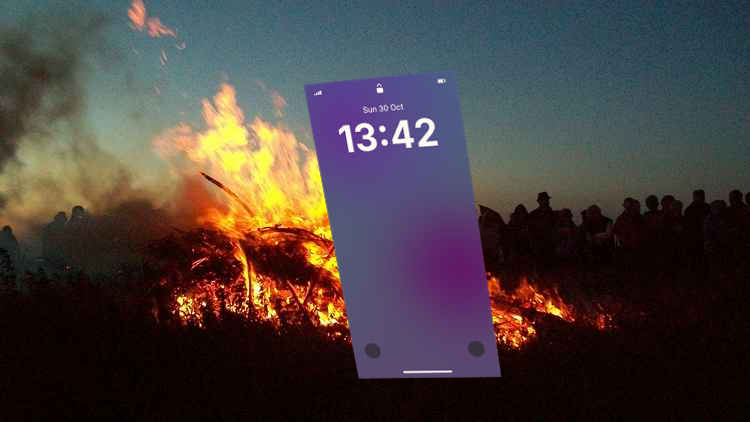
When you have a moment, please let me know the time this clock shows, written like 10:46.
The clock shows 13:42
